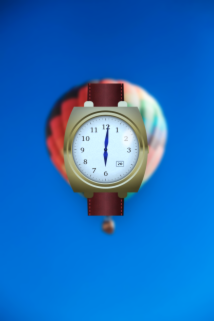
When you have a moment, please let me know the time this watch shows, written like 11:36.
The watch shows 6:01
